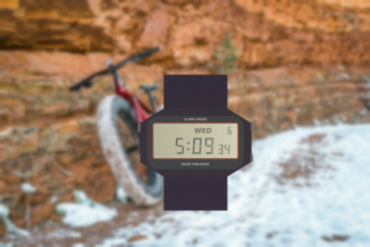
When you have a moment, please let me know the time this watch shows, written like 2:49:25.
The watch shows 5:09:34
